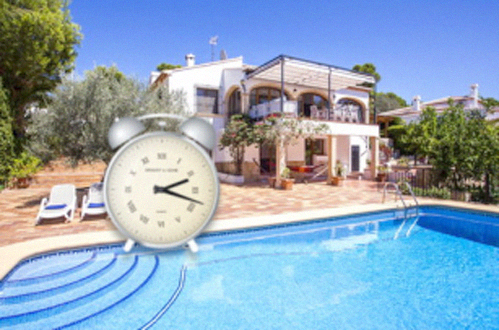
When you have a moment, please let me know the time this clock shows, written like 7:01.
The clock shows 2:18
